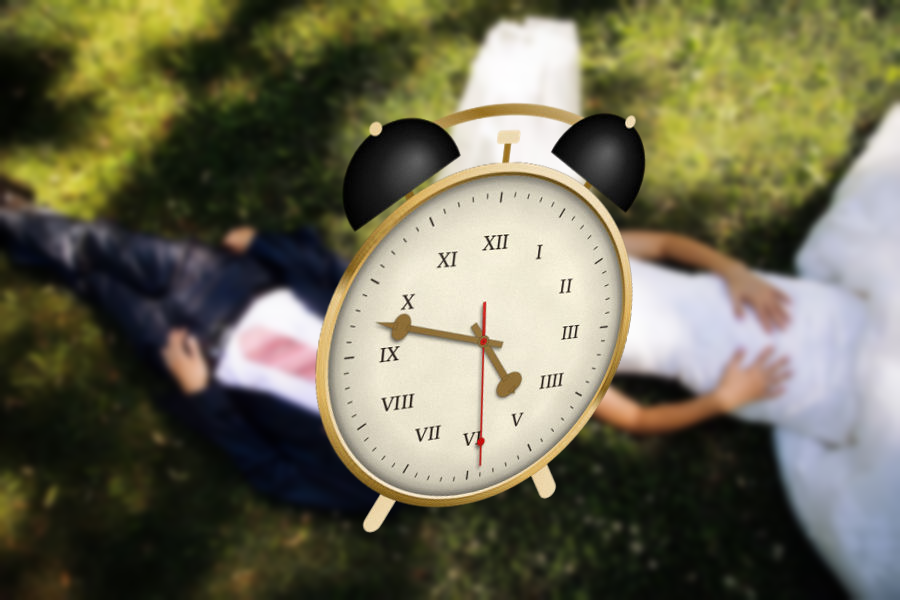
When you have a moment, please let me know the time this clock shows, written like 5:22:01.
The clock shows 4:47:29
